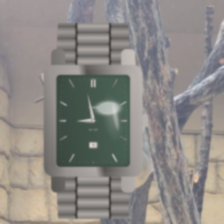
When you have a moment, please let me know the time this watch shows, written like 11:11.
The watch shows 8:58
